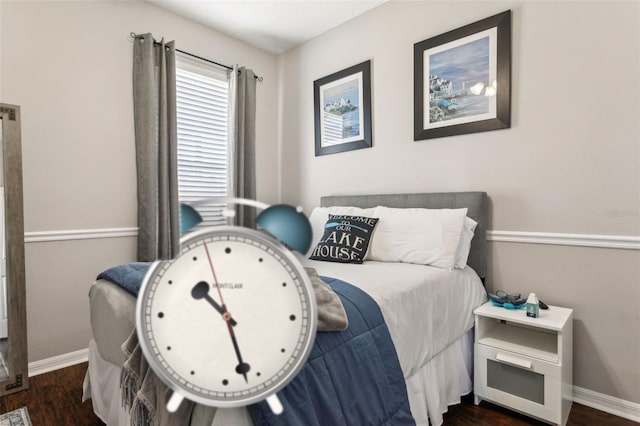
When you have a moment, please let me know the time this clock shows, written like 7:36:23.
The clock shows 10:26:57
